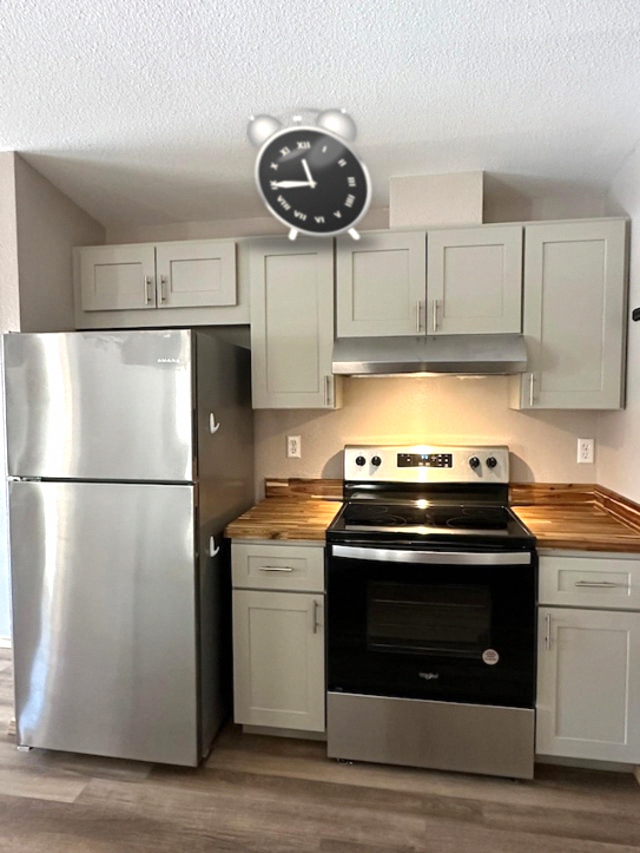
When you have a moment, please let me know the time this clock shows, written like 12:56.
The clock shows 11:45
